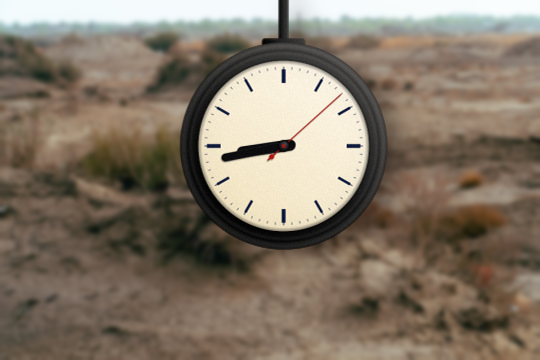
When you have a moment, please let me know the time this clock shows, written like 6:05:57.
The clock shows 8:43:08
